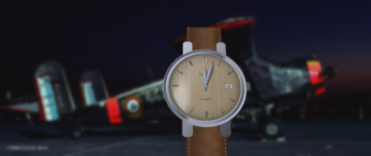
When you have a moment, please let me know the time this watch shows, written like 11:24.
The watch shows 12:03
